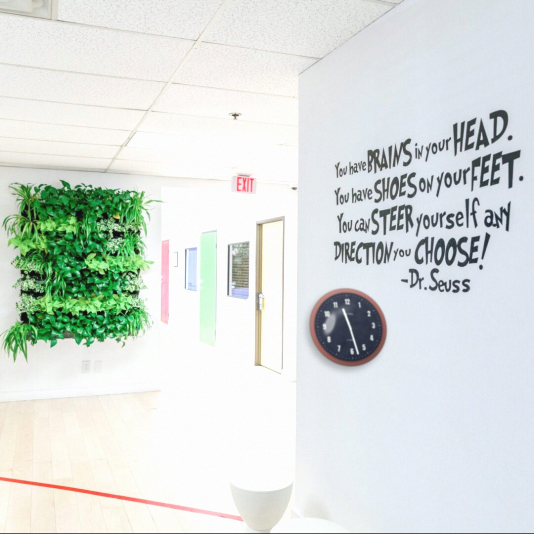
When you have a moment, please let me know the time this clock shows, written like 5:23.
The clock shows 11:28
